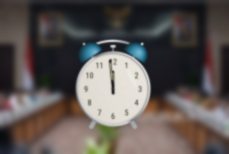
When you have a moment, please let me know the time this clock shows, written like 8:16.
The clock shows 11:59
